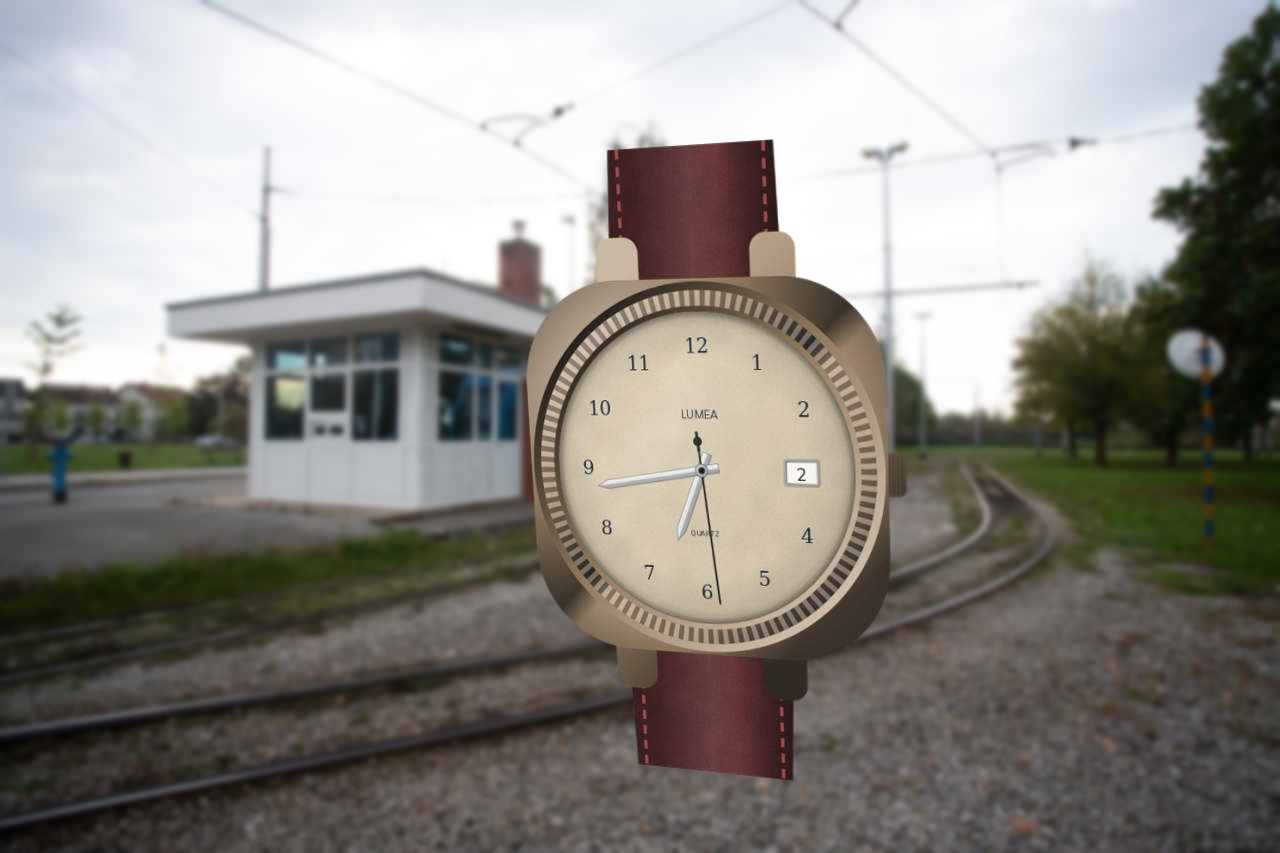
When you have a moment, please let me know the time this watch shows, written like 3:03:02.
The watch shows 6:43:29
